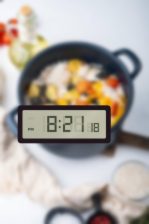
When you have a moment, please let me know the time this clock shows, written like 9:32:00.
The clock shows 8:21:18
